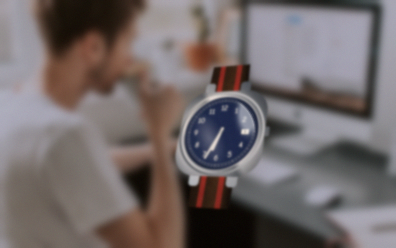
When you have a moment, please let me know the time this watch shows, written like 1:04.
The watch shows 6:34
